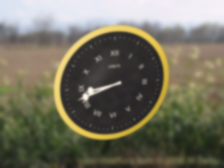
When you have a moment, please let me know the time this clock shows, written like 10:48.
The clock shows 8:42
